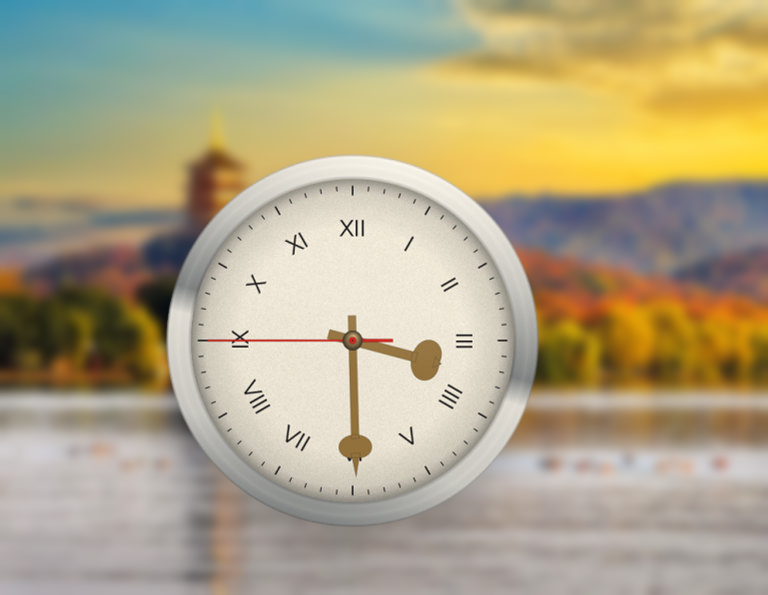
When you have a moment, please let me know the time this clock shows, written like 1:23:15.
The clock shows 3:29:45
